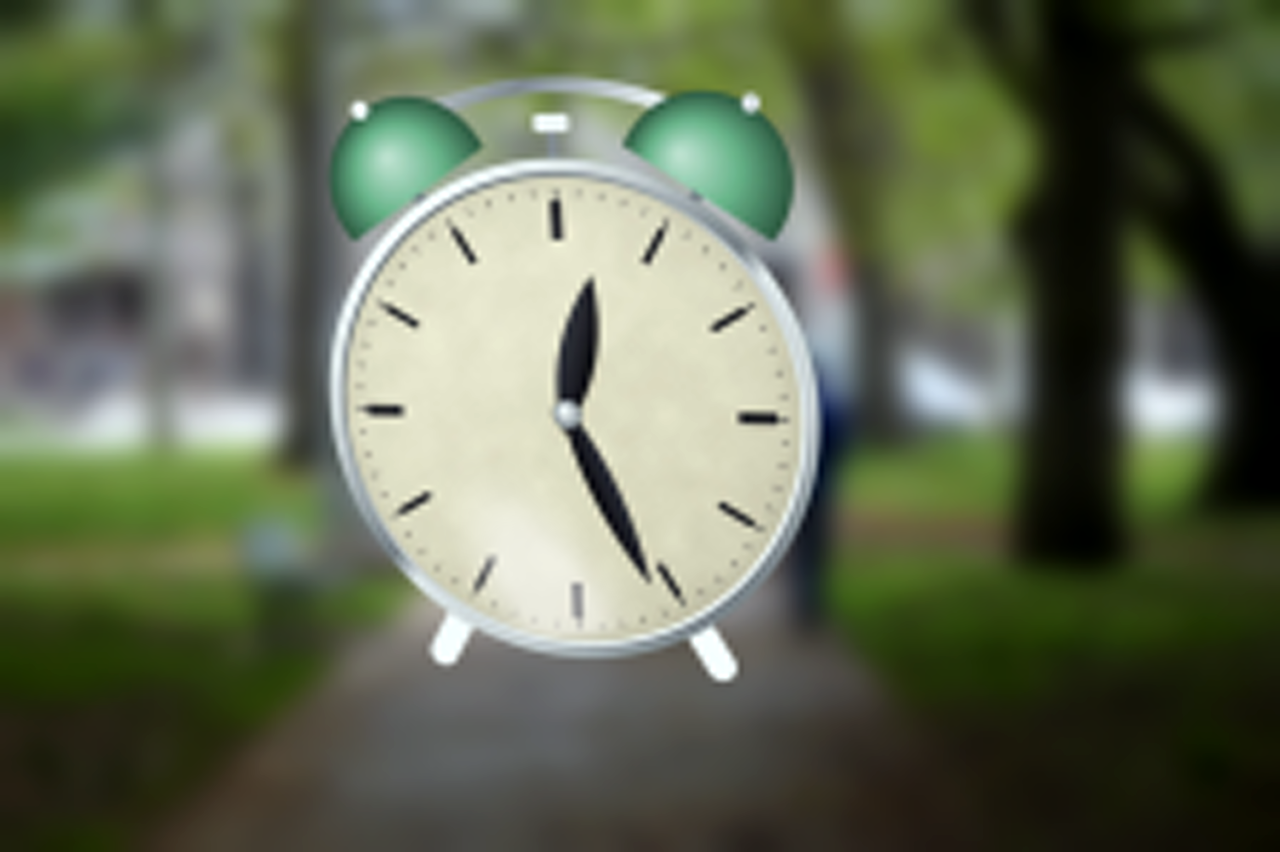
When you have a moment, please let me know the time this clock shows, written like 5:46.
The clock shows 12:26
